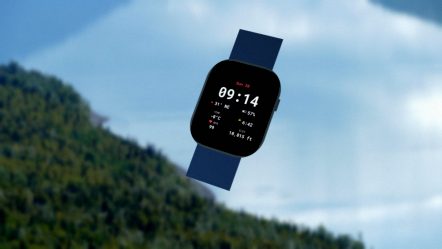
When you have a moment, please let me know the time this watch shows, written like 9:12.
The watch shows 9:14
